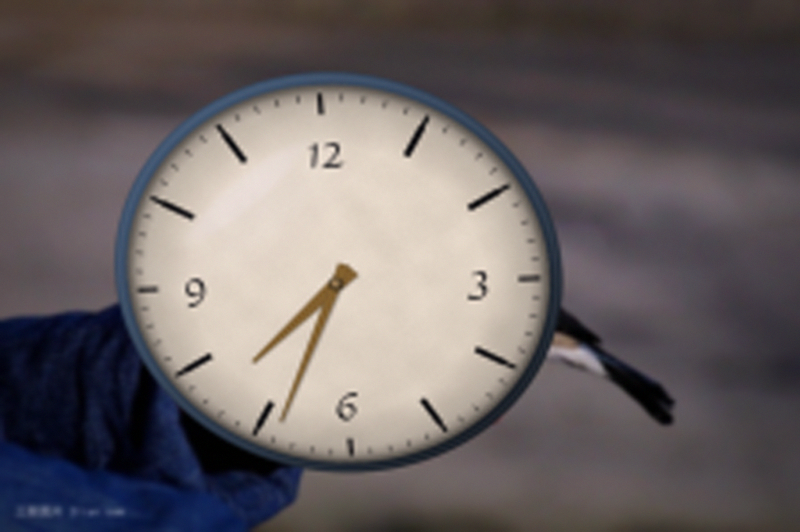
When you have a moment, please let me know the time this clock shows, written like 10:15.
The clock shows 7:34
